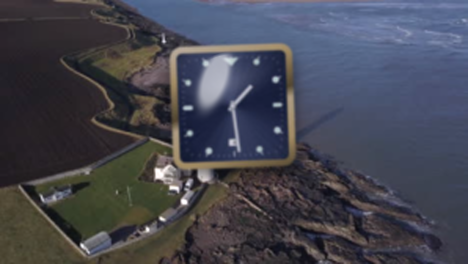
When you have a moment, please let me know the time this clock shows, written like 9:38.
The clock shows 1:29
